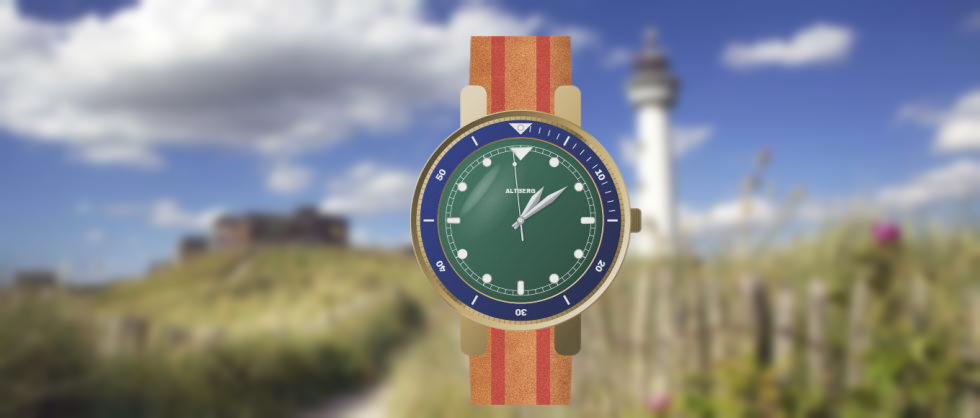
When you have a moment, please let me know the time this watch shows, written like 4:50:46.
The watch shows 1:08:59
